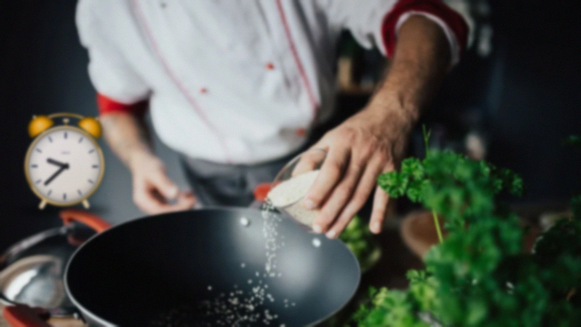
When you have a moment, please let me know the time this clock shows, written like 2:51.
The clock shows 9:38
